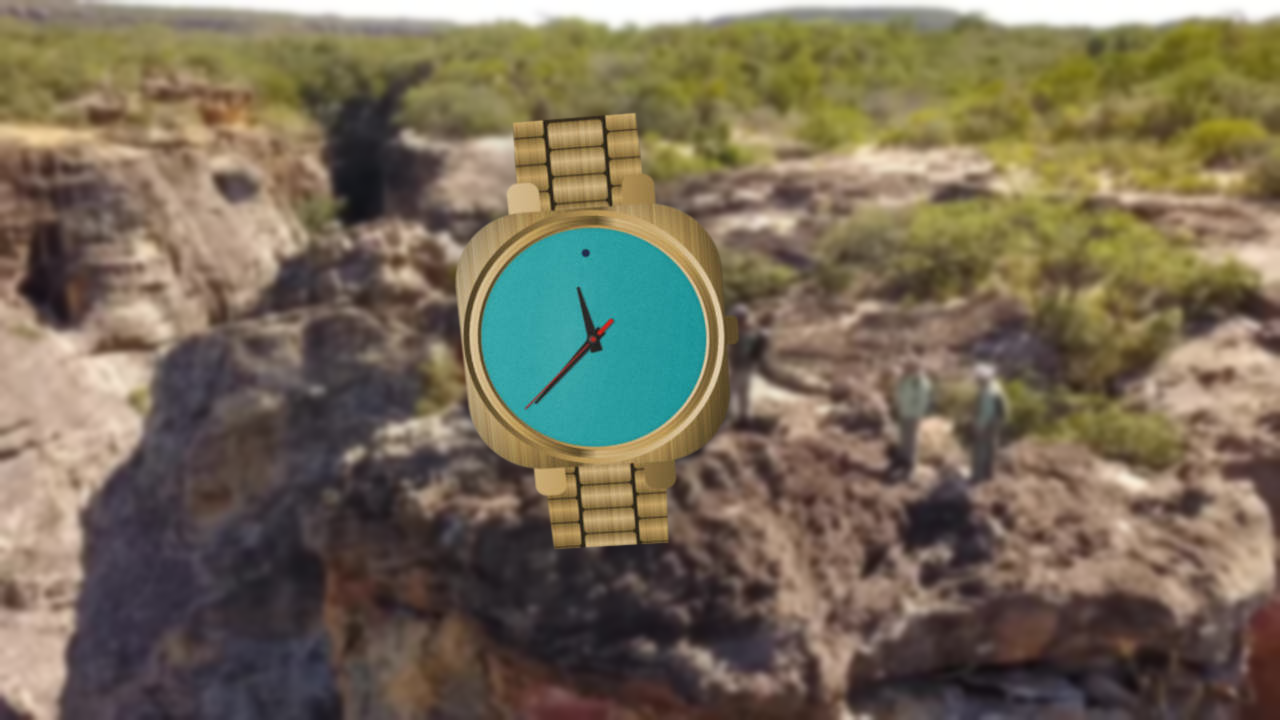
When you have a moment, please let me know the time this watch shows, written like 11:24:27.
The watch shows 11:37:38
